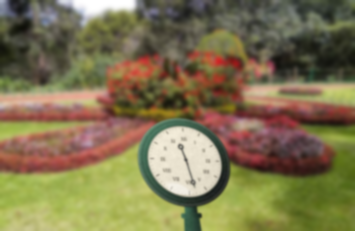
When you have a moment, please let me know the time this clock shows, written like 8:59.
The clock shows 11:28
